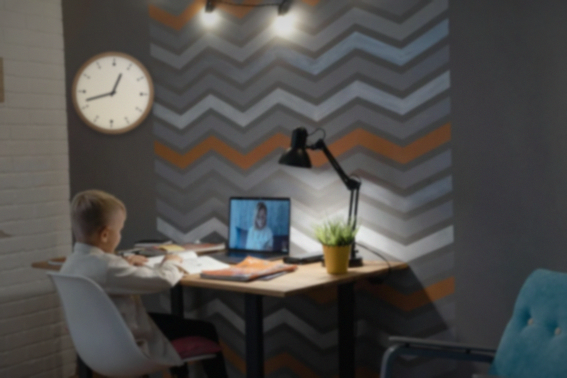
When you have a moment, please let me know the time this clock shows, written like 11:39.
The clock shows 12:42
